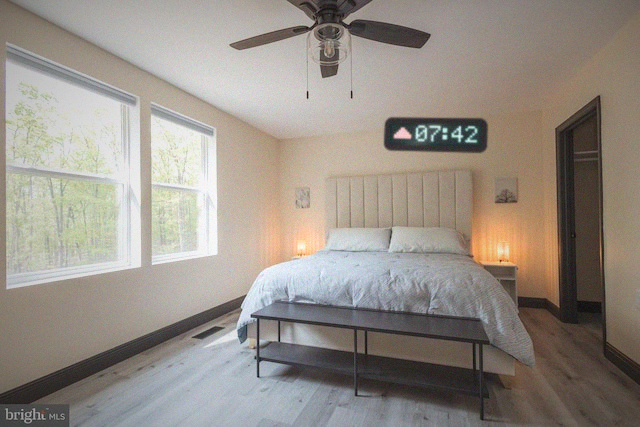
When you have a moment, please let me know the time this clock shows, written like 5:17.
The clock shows 7:42
